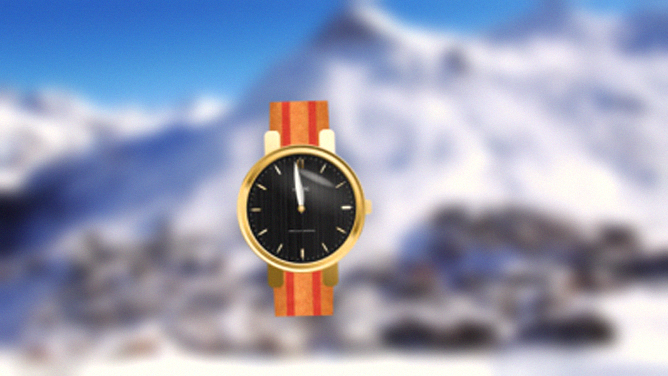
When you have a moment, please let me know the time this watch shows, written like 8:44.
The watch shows 11:59
